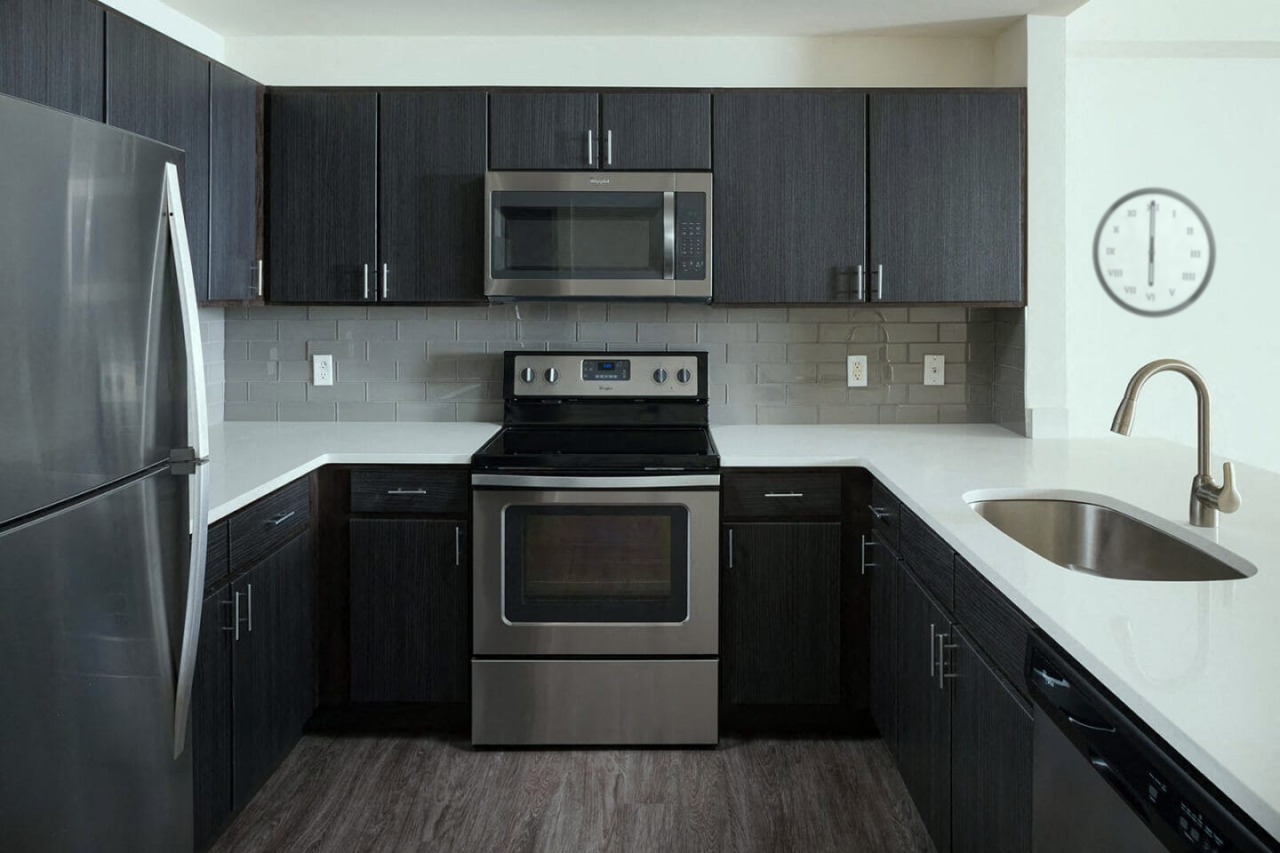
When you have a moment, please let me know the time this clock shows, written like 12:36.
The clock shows 6:00
